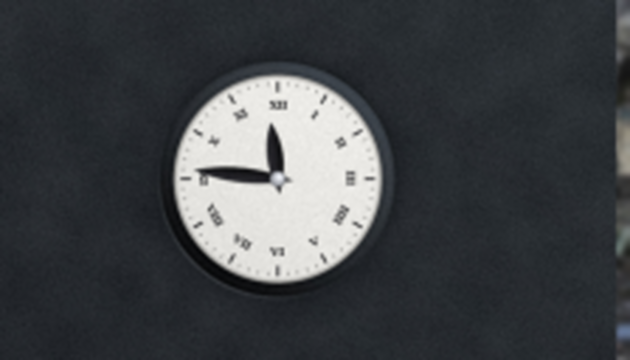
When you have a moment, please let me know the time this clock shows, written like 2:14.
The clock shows 11:46
